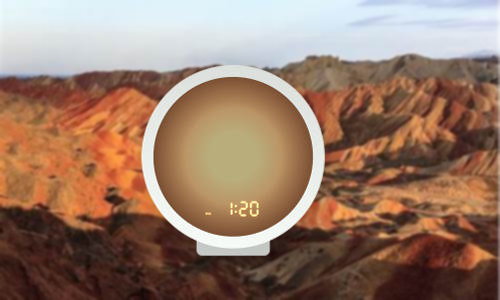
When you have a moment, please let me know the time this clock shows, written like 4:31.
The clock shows 1:20
